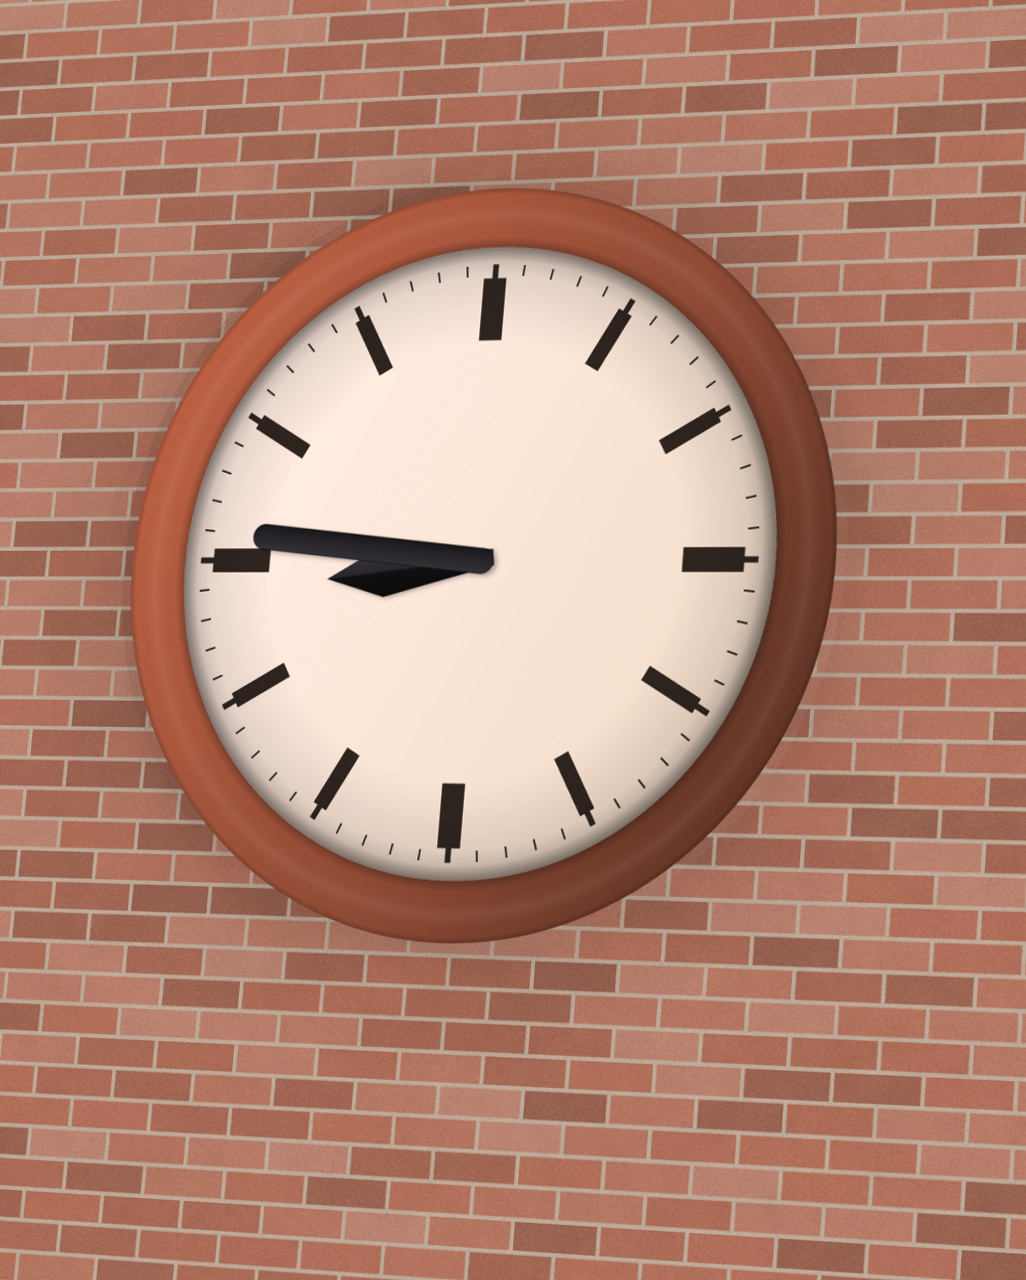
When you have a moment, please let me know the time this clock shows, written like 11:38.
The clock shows 8:46
